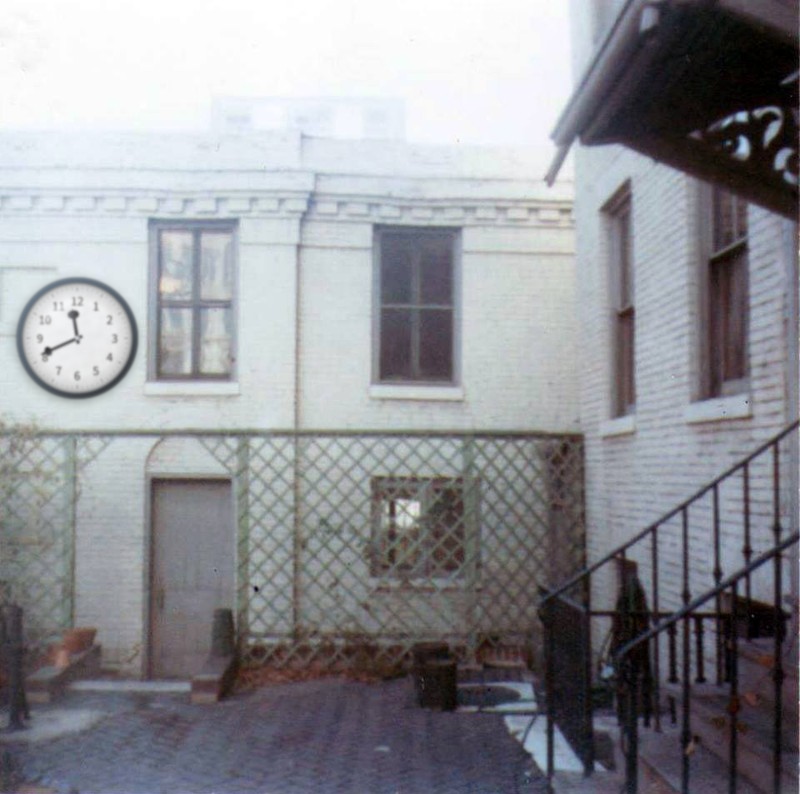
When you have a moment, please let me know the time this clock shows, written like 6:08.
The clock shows 11:41
